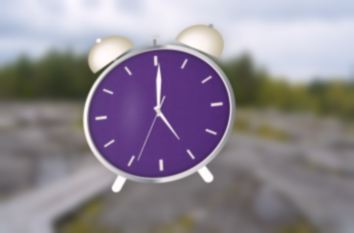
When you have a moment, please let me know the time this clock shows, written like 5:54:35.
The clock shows 5:00:34
